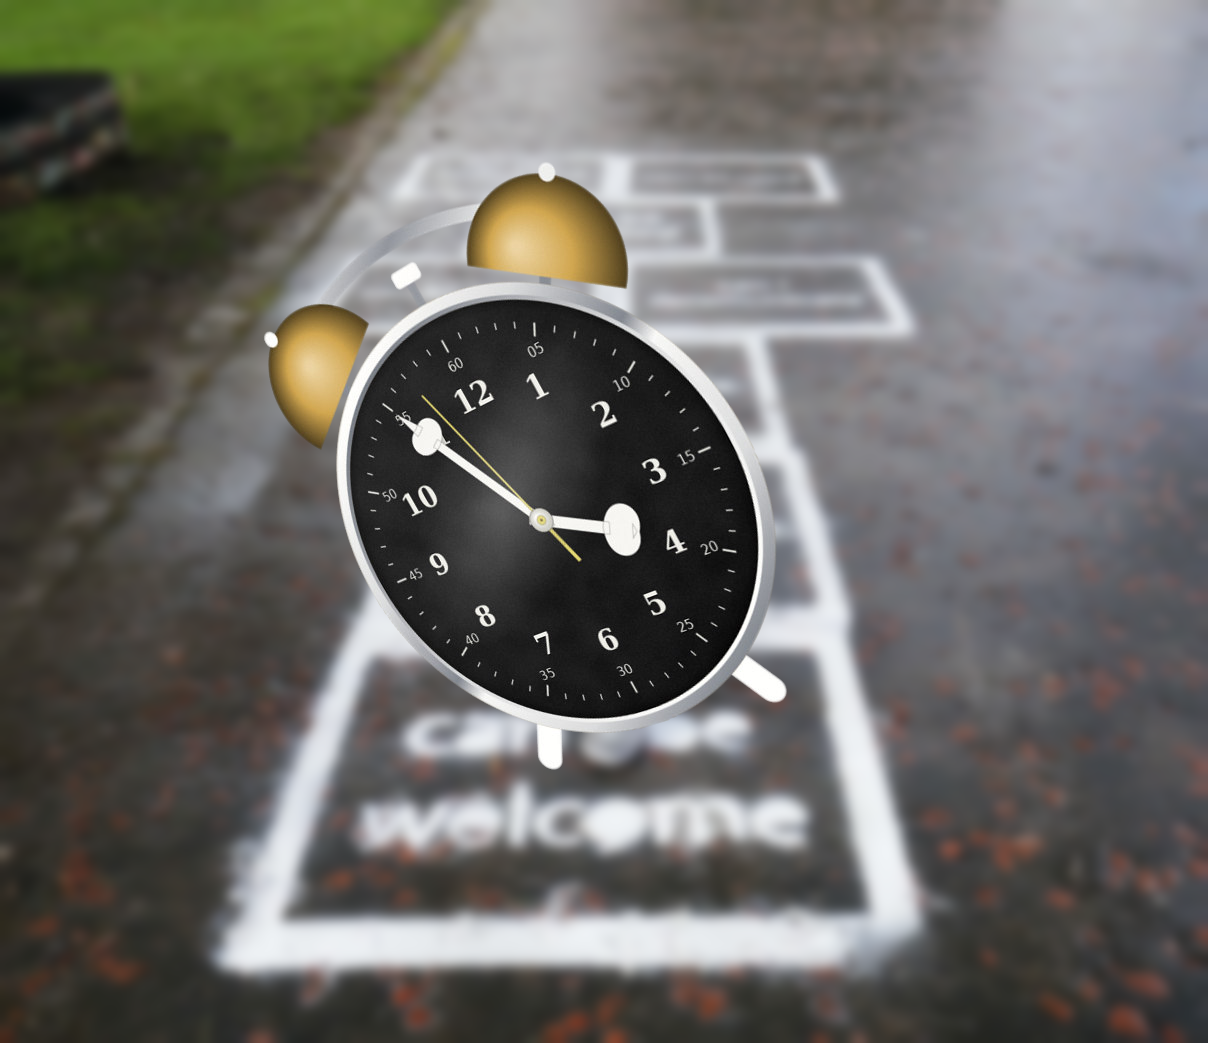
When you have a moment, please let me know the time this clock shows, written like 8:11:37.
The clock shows 3:54:57
